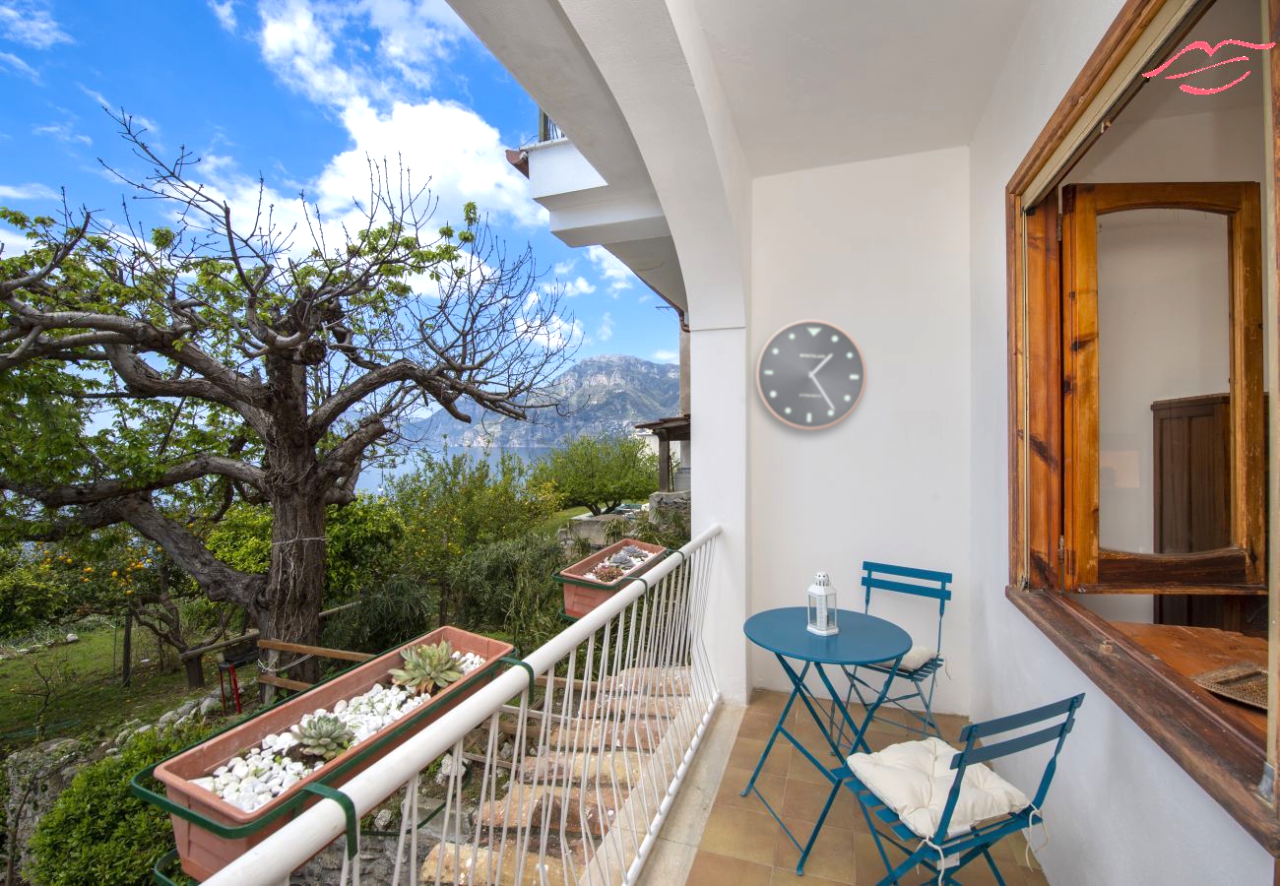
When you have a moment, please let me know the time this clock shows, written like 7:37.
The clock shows 1:24
